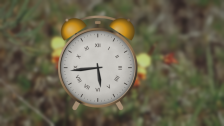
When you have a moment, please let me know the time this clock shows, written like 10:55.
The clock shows 5:44
